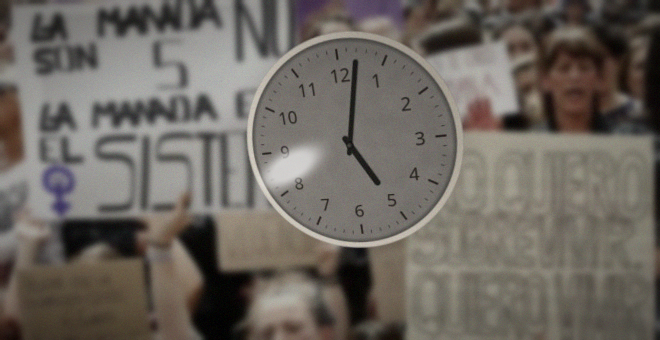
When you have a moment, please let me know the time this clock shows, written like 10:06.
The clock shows 5:02
